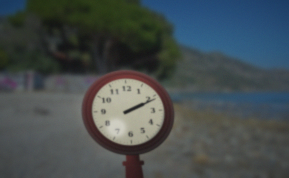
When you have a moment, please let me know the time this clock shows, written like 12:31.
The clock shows 2:11
